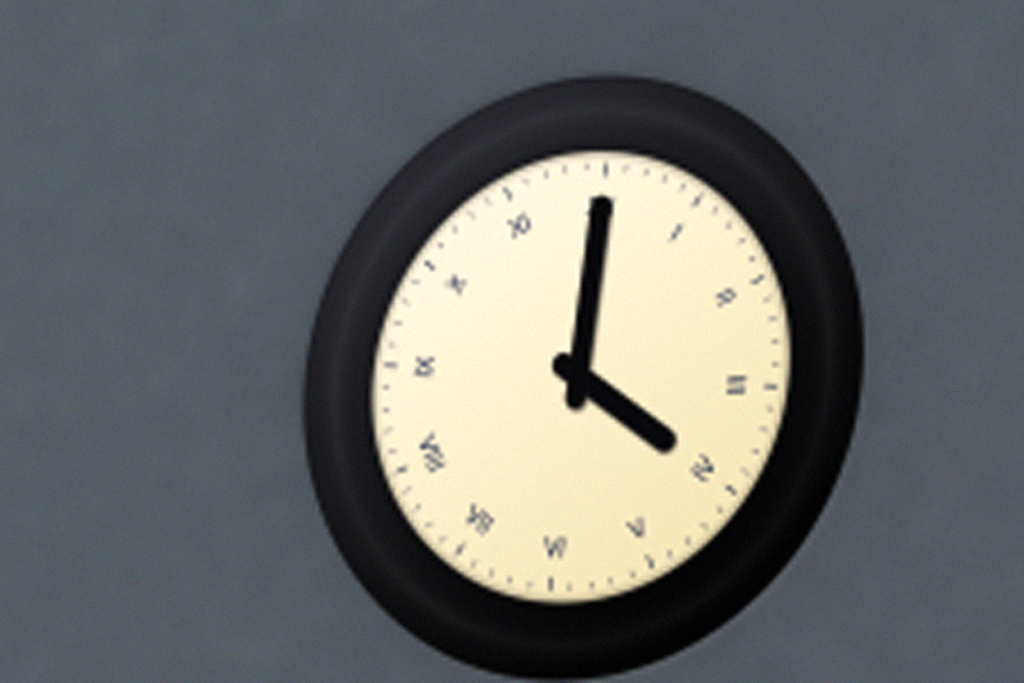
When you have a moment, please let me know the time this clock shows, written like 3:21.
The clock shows 4:00
